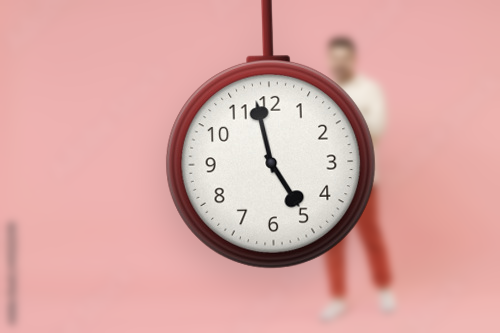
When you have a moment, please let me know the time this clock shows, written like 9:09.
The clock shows 4:58
